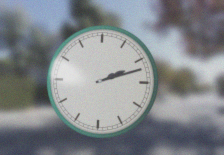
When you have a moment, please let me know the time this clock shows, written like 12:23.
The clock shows 2:12
